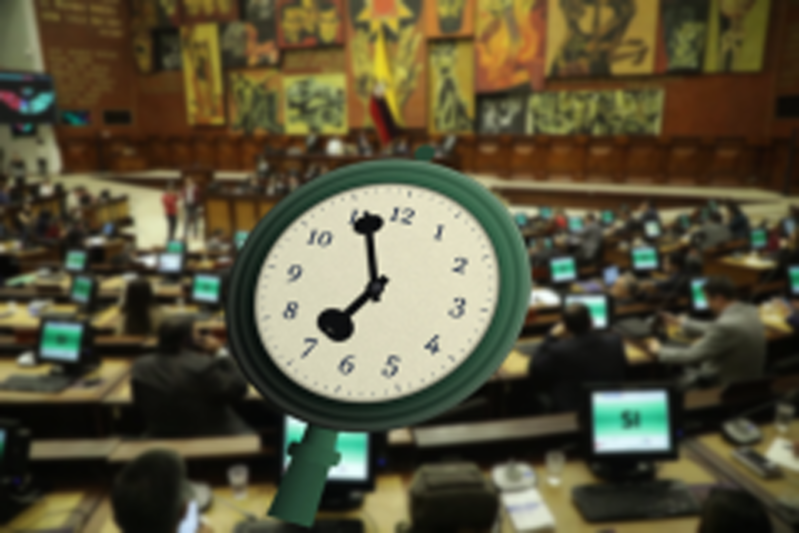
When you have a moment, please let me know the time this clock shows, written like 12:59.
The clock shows 6:56
